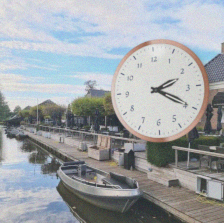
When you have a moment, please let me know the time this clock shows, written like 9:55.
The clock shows 2:20
